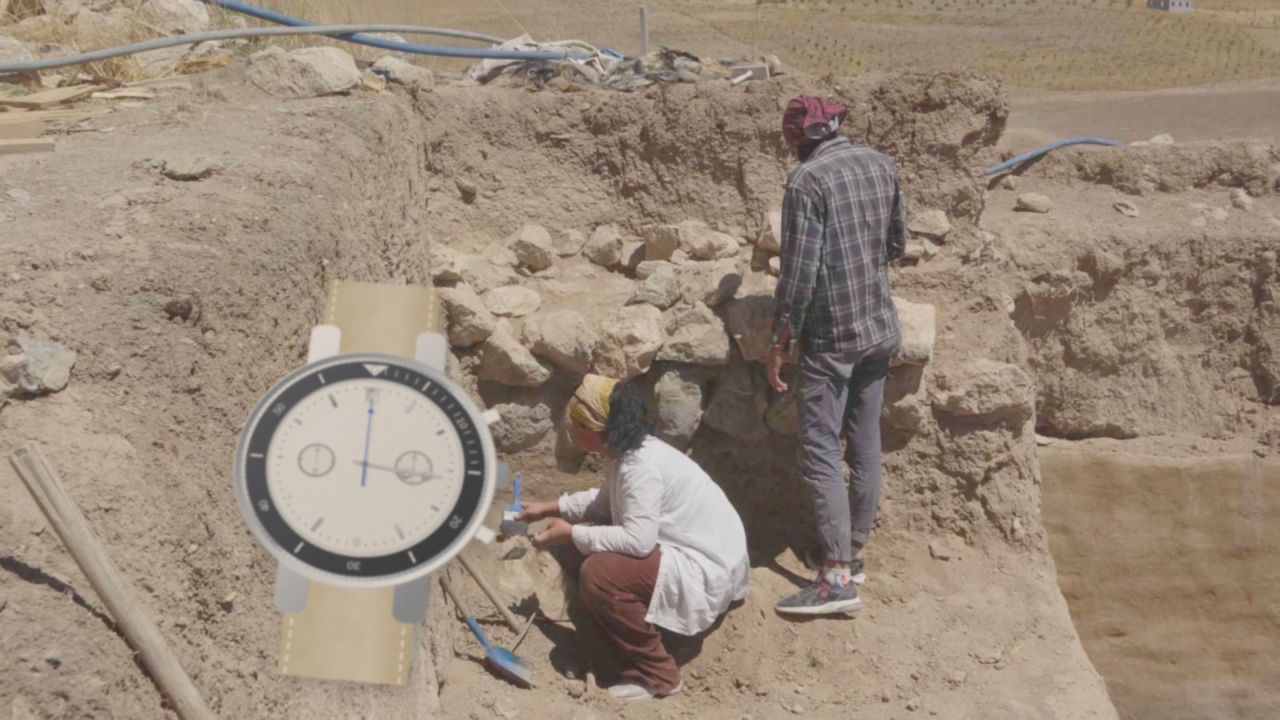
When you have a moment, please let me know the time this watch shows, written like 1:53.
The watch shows 3:16
